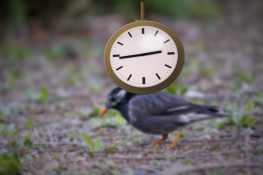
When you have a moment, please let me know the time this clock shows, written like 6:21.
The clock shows 2:44
